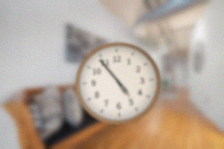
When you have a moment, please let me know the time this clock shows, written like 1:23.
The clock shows 4:54
